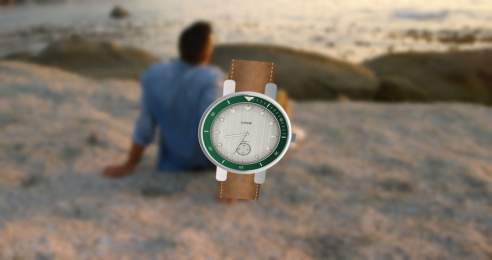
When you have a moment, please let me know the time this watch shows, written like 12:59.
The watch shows 8:34
